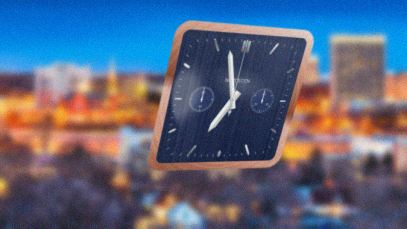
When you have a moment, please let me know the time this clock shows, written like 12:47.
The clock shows 6:57
